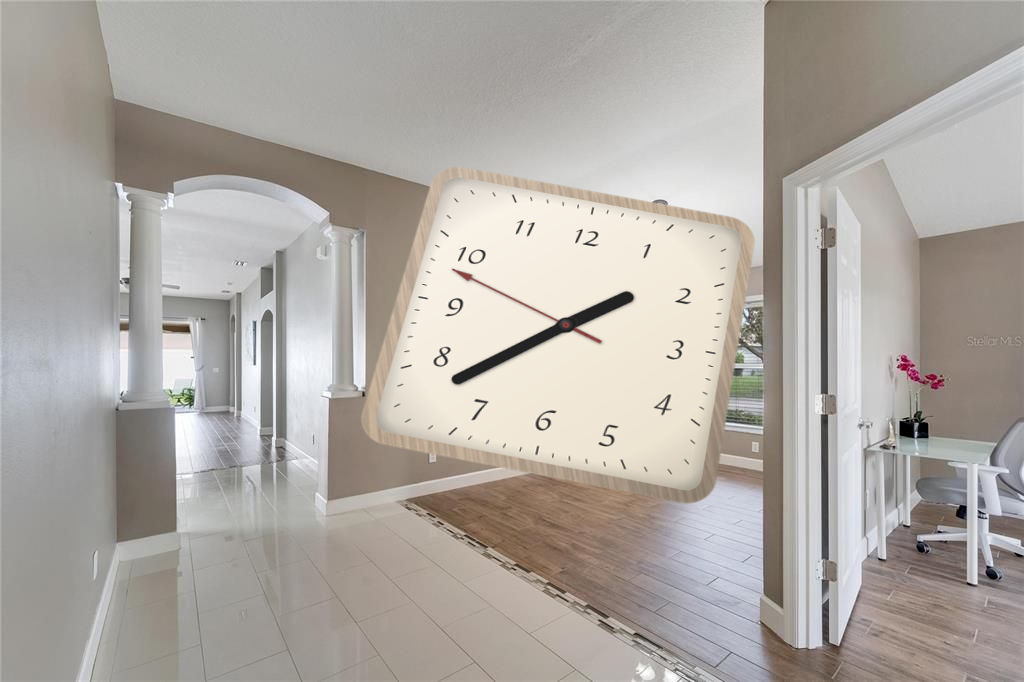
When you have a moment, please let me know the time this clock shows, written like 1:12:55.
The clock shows 1:37:48
